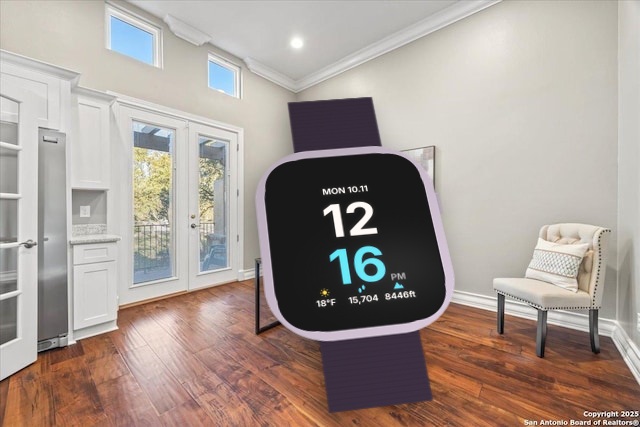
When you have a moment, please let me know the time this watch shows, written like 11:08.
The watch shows 12:16
